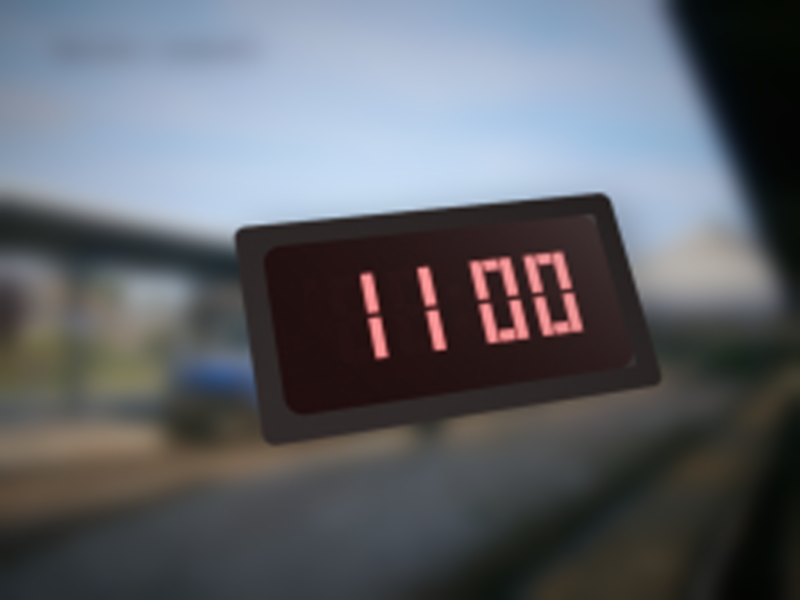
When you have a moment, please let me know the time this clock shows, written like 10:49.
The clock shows 11:00
